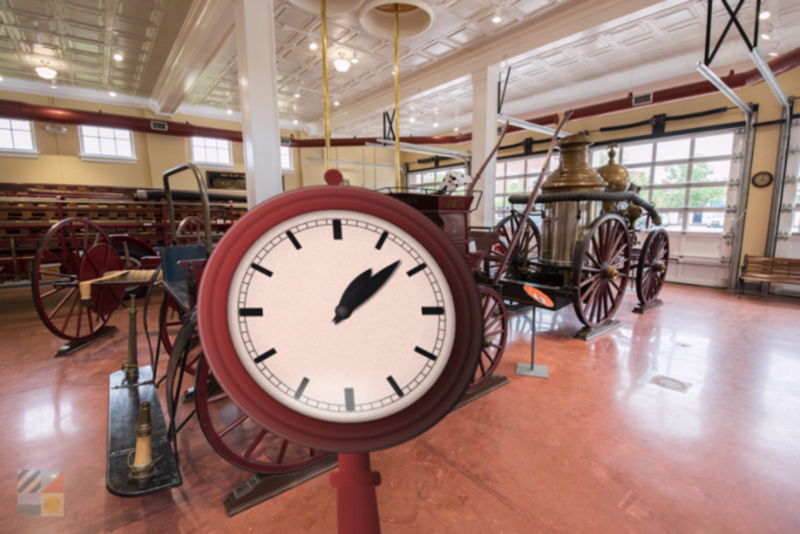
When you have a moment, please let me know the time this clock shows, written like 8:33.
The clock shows 1:08
